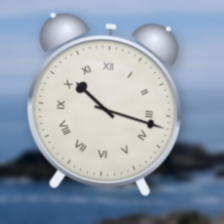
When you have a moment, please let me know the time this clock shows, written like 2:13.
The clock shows 10:17
